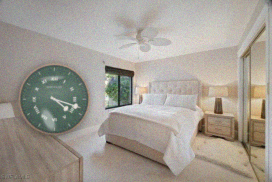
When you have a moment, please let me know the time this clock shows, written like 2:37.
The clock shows 4:18
